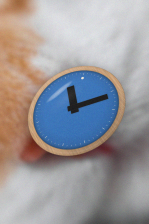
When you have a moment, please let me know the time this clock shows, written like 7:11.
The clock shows 11:11
